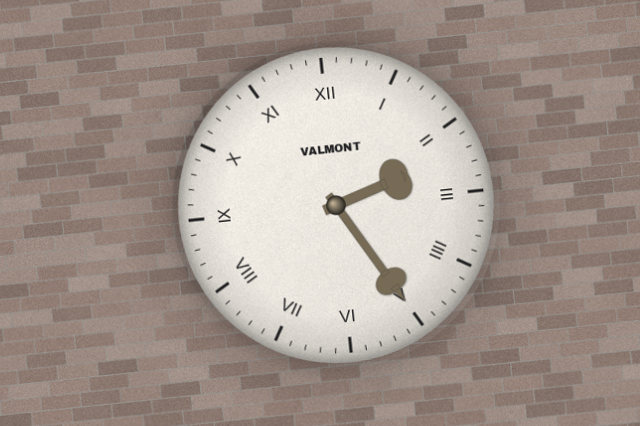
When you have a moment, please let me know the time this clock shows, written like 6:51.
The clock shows 2:25
